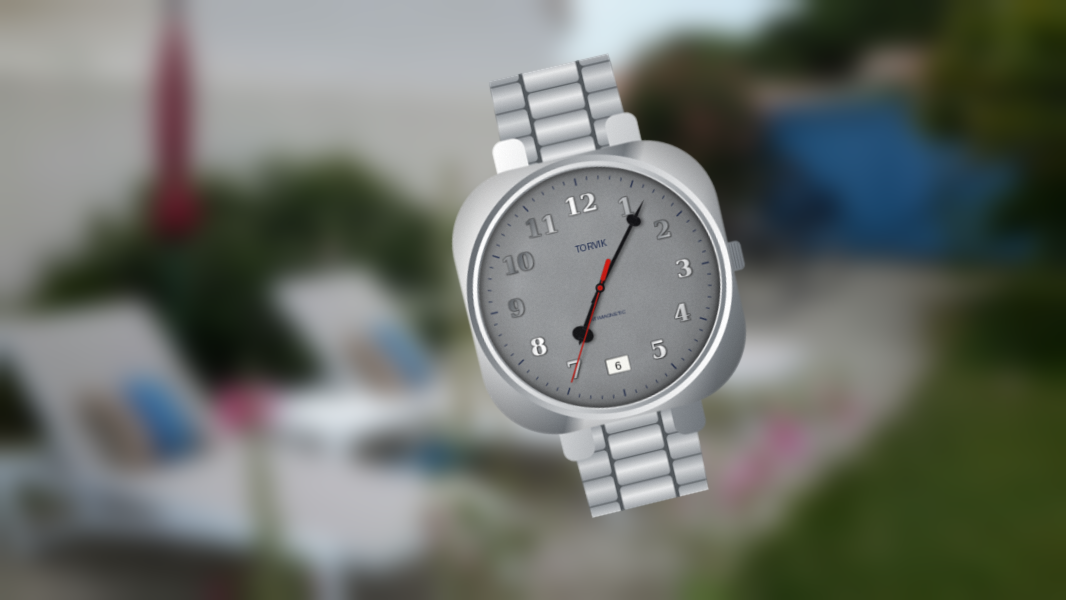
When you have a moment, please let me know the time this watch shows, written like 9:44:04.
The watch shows 7:06:35
